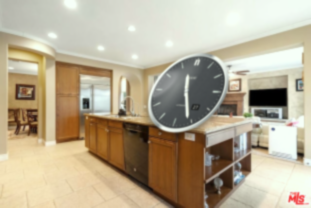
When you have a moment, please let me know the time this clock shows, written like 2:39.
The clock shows 11:26
